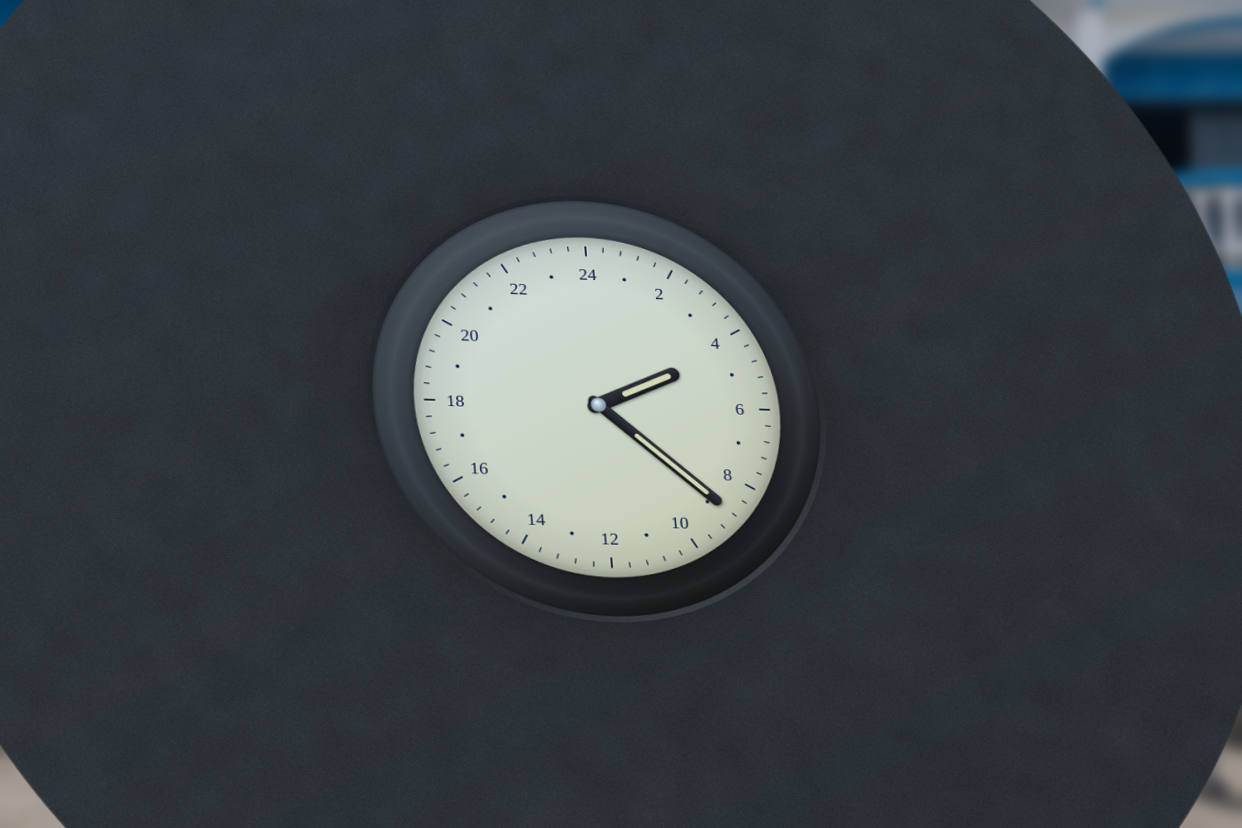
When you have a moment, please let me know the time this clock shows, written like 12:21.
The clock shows 4:22
